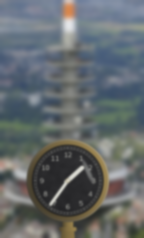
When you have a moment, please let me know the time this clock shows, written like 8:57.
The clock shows 1:36
